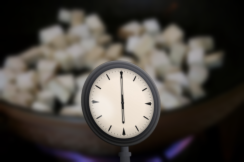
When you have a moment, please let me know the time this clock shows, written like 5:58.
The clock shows 6:00
